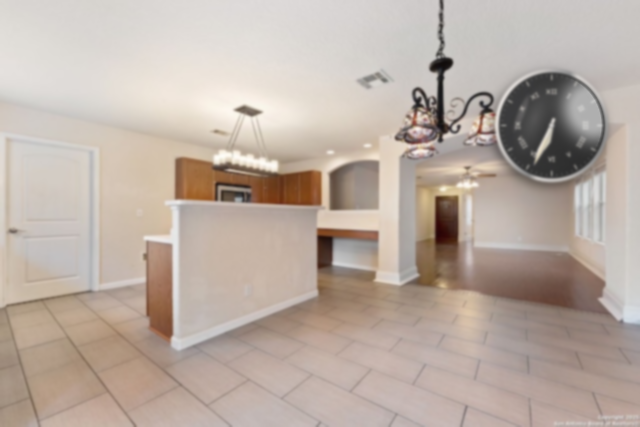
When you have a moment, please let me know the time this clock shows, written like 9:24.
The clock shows 6:34
